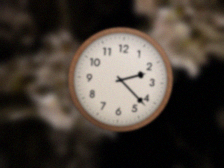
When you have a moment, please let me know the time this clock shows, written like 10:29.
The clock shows 2:22
